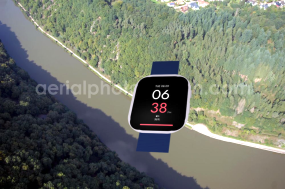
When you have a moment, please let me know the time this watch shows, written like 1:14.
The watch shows 6:38
